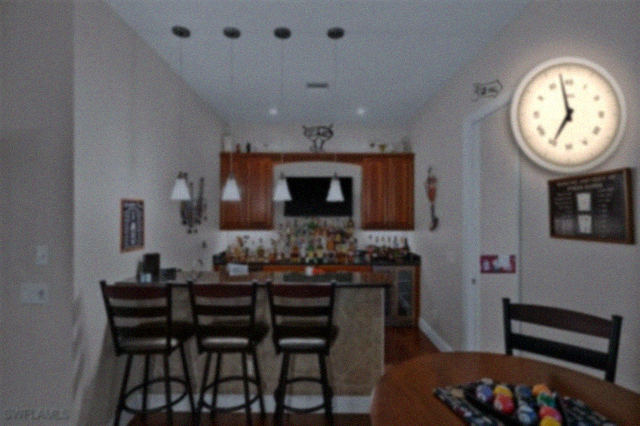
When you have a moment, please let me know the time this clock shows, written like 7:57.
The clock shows 6:58
